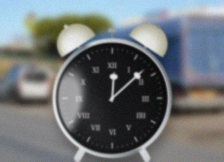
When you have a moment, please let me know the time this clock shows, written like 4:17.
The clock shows 12:08
